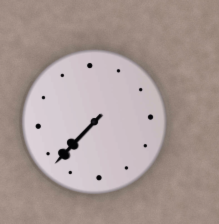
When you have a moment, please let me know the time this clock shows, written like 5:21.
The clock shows 7:38
